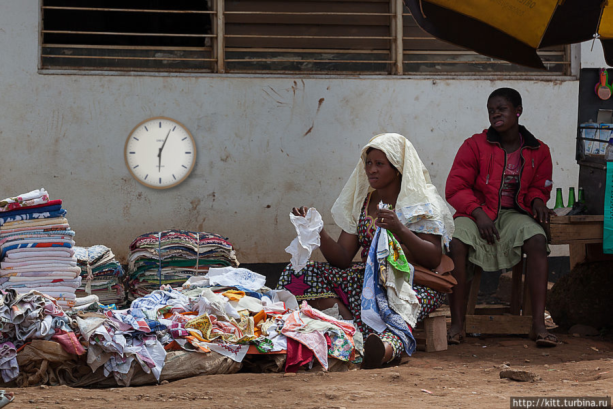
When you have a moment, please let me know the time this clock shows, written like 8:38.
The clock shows 6:04
